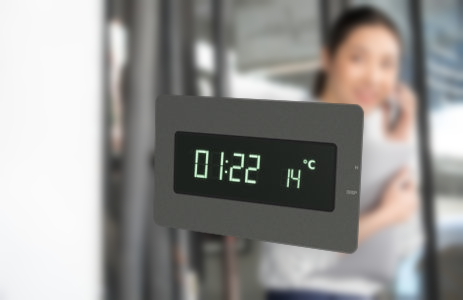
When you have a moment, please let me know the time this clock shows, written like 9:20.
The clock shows 1:22
